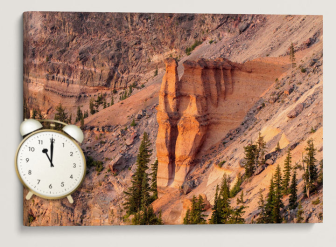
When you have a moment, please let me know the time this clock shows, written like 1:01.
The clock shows 11:00
